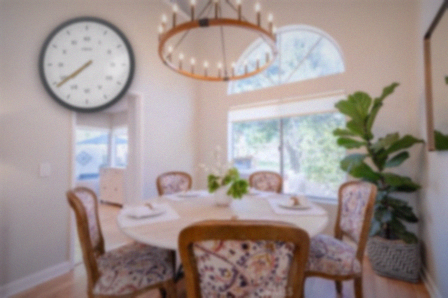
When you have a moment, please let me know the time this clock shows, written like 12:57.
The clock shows 7:39
